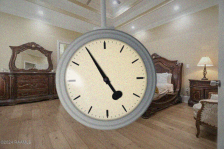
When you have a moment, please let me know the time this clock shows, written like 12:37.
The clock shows 4:55
